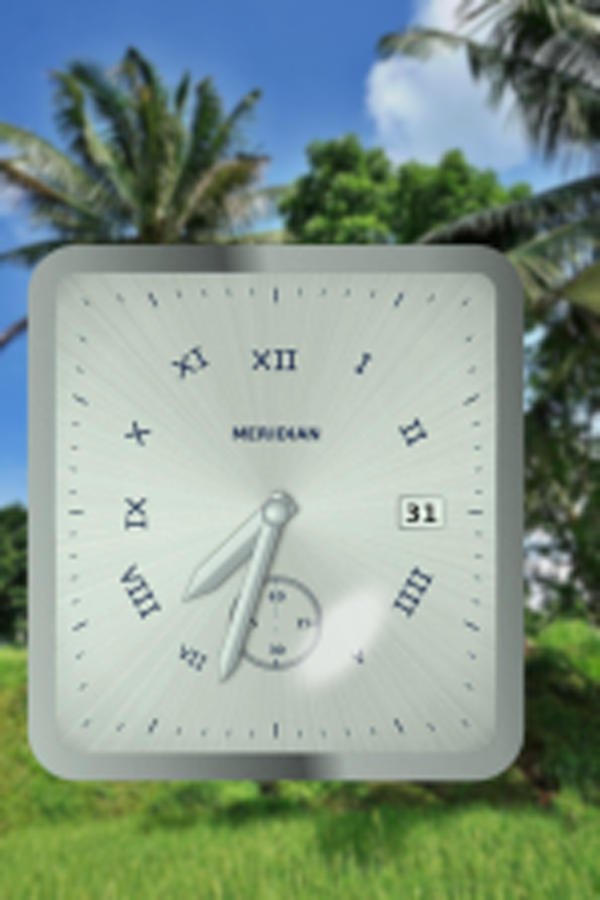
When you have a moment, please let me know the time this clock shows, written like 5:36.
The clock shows 7:33
